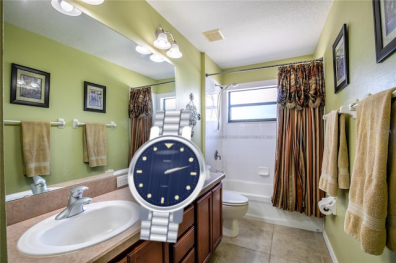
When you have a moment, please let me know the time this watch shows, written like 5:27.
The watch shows 2:12
